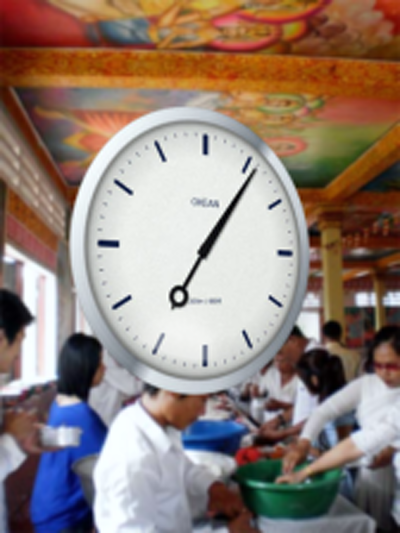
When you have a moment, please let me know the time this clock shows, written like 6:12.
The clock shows 7:06
